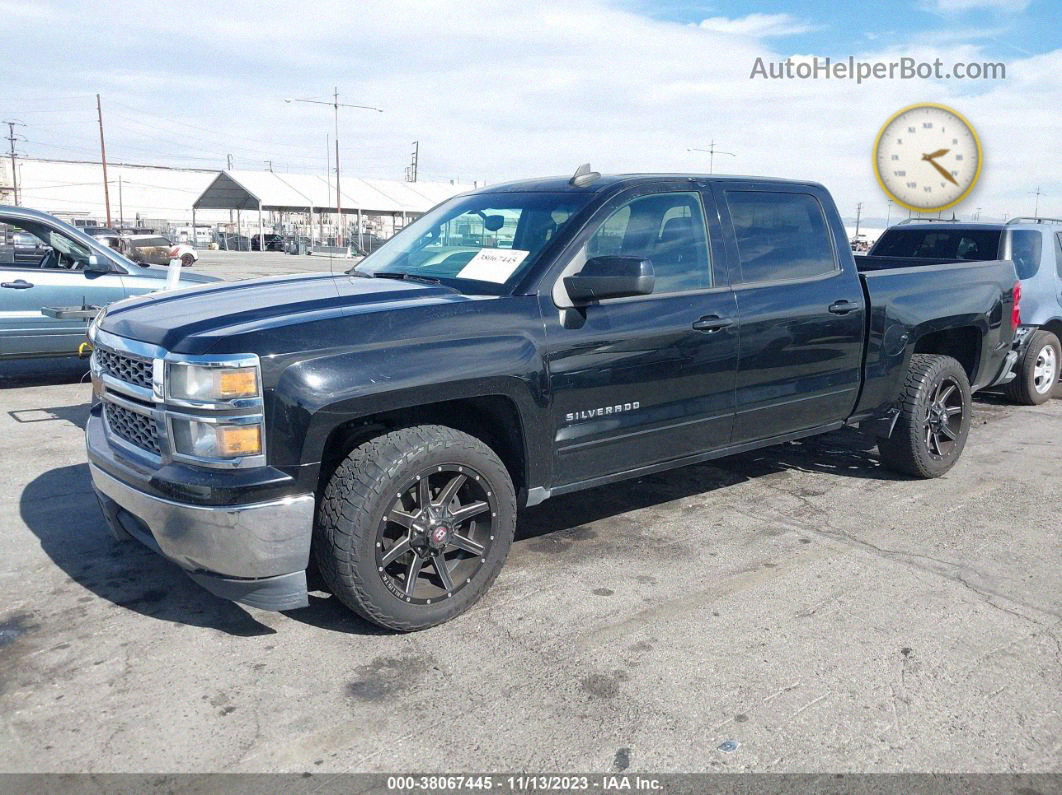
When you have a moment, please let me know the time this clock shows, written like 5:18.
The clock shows 2:22
